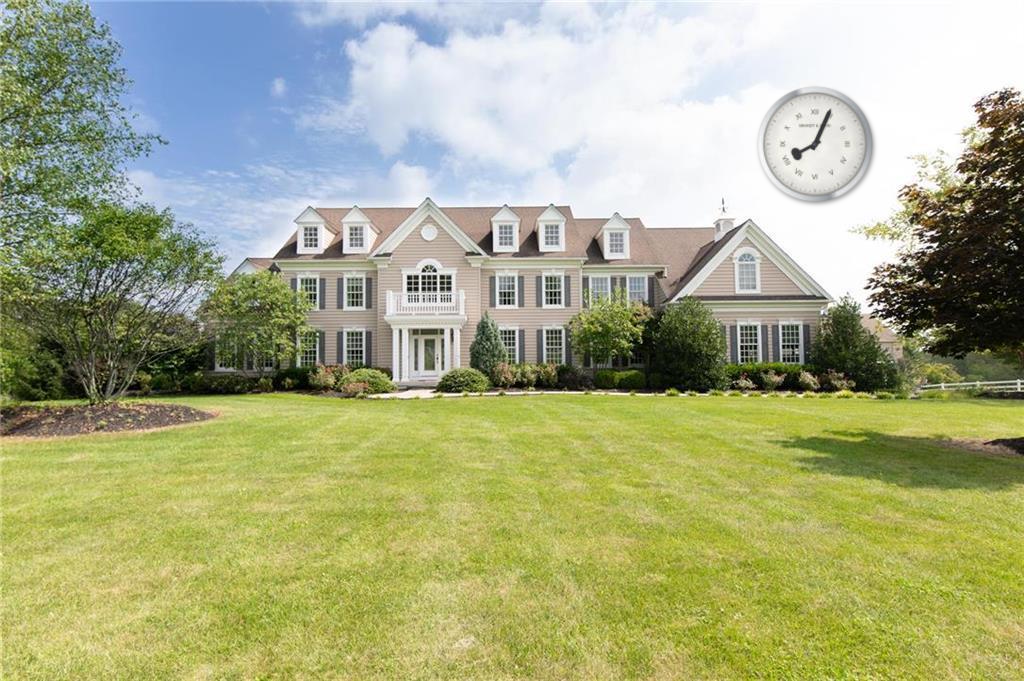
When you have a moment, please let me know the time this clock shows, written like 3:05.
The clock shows 8:04
